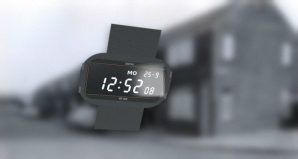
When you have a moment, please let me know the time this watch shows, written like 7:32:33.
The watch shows 12:52:08
